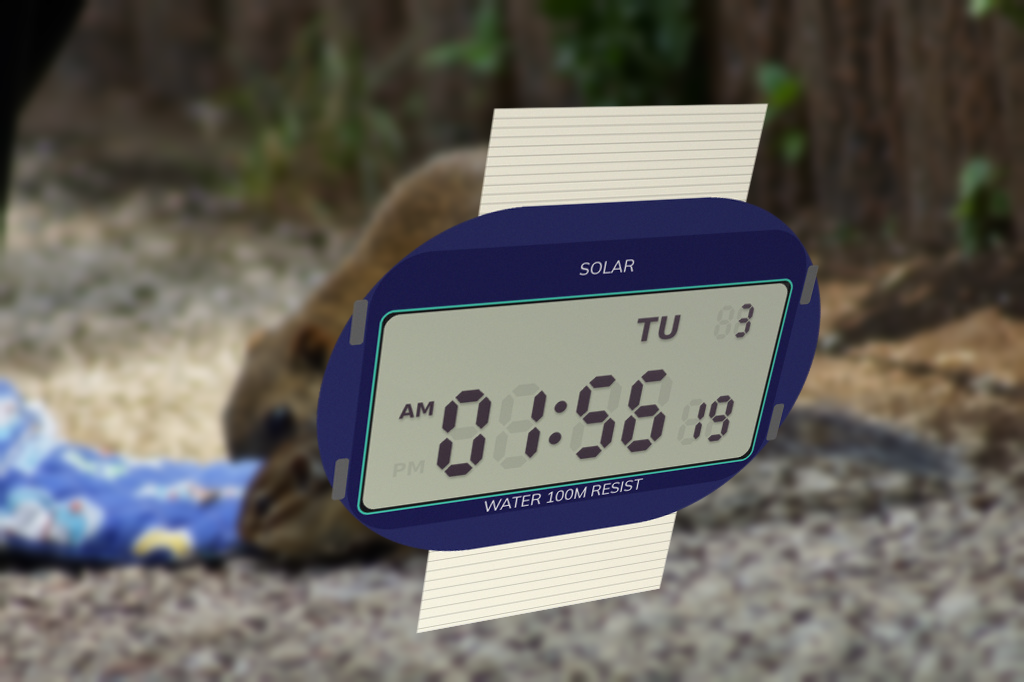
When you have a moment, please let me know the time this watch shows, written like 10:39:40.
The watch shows 1:56:19
